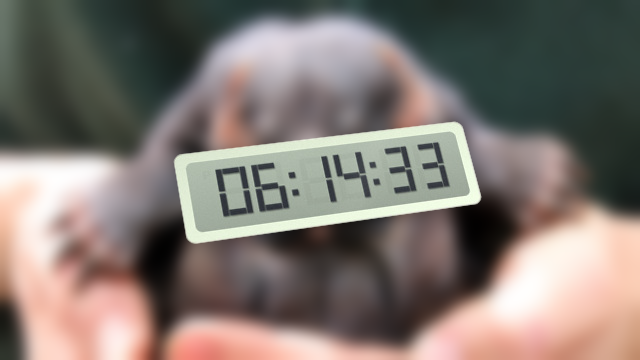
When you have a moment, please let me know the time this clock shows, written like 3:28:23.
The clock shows 6:14:33
